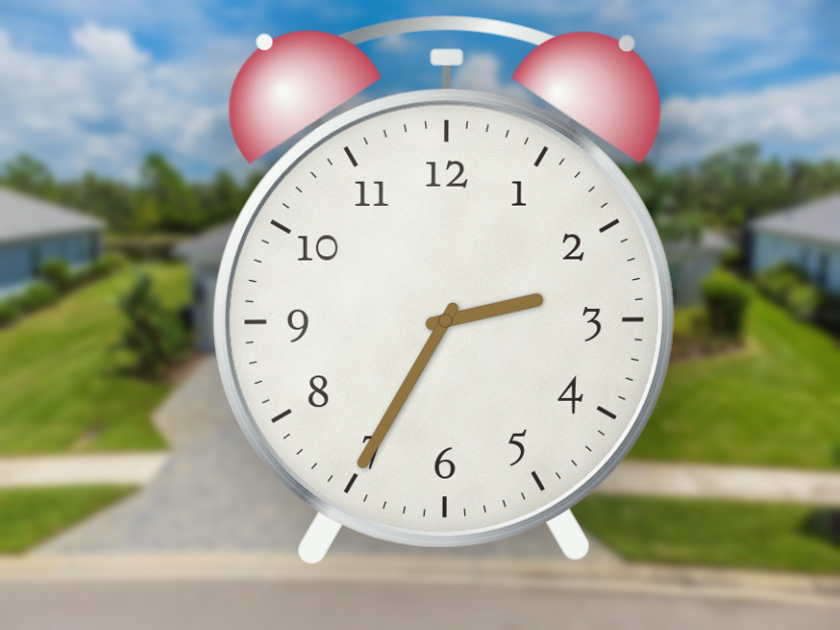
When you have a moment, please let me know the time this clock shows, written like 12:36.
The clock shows 2:35
